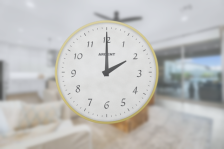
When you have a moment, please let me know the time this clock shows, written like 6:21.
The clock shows 2:00
